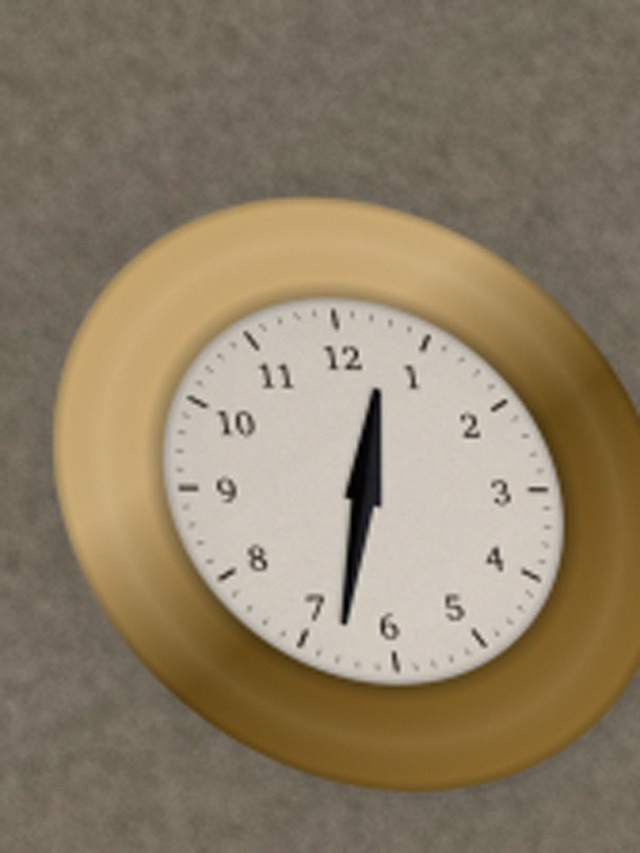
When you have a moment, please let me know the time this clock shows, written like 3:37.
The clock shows 12:33
